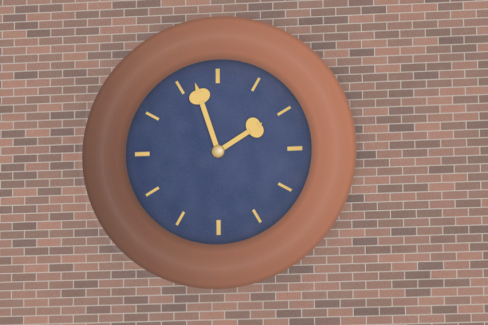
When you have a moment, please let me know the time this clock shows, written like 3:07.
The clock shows 1:57
